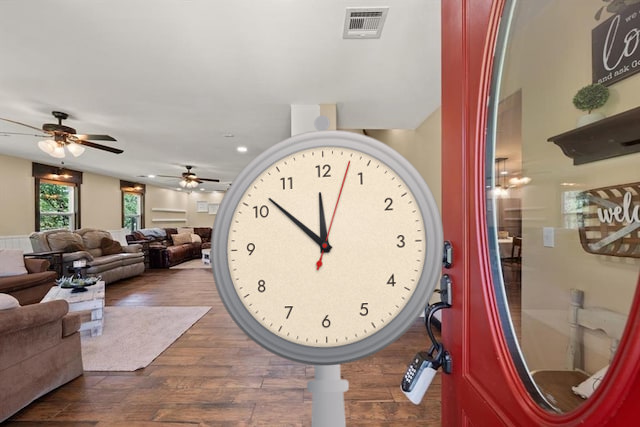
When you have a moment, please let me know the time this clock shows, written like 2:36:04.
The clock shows 11:52:03
